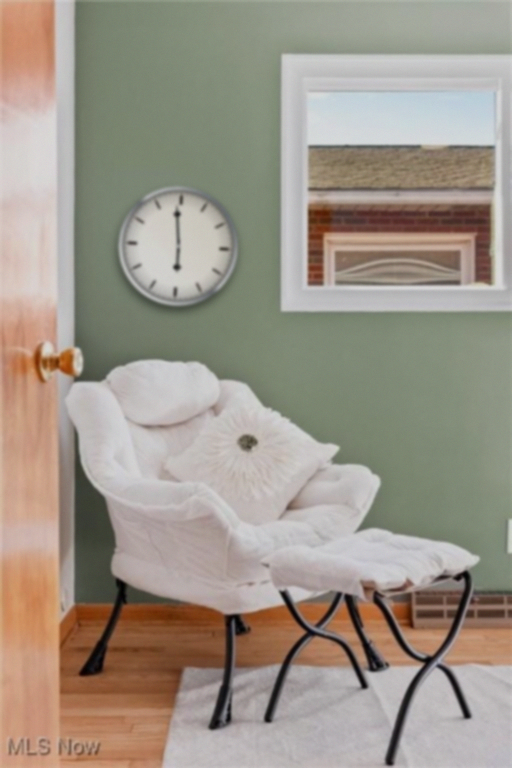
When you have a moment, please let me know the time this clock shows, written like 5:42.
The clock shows 5:59
